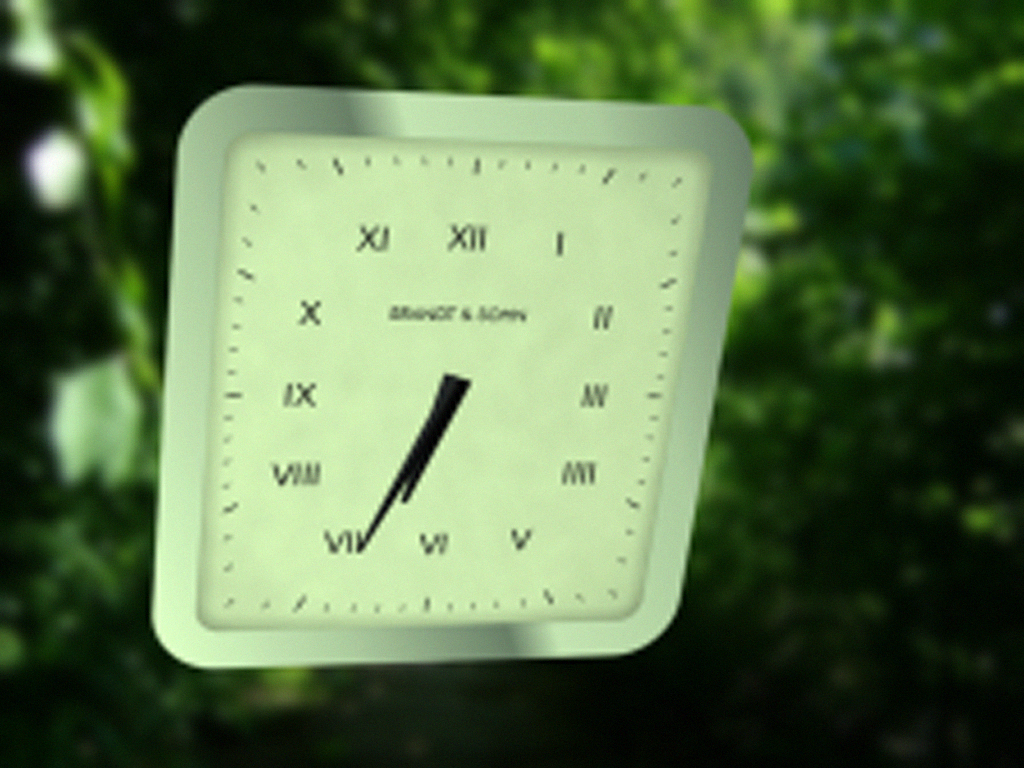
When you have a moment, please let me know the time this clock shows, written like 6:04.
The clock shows 6:34
